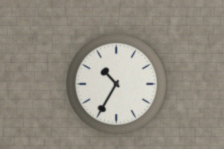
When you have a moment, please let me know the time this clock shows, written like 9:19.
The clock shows 10:35
